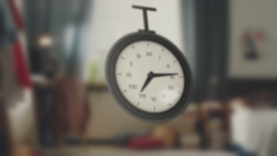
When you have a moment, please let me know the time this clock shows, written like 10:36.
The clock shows 7:14
